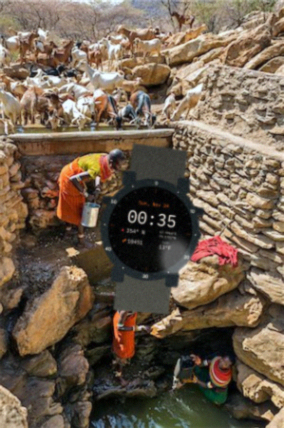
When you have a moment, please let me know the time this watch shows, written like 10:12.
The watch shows 0:35
